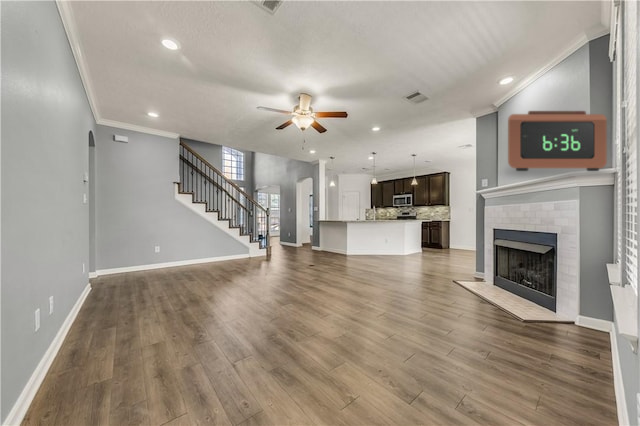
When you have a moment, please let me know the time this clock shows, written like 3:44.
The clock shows 6:36
